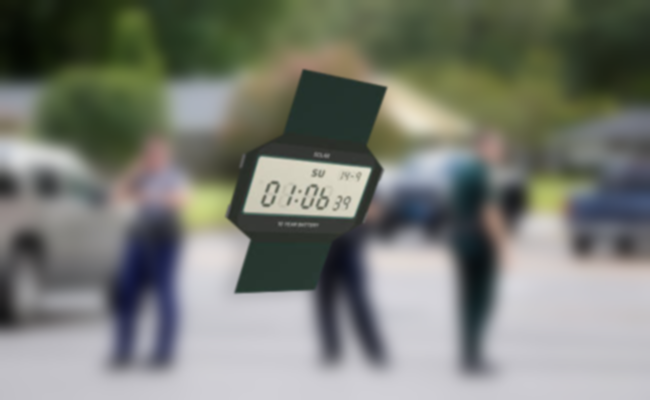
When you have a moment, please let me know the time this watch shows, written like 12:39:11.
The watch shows 1:06:39
